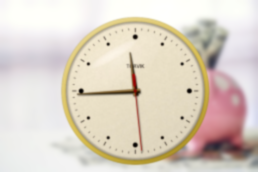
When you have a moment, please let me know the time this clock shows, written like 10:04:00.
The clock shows 11:44:29
